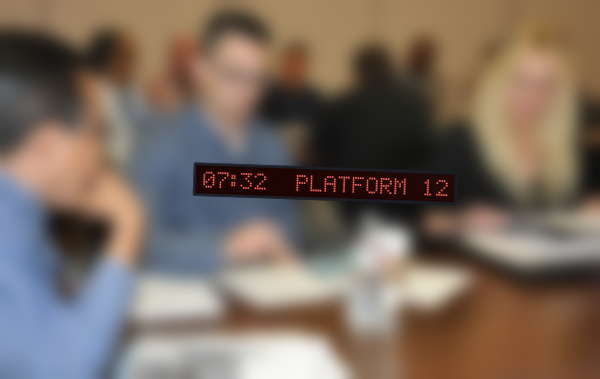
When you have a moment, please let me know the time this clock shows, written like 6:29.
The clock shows 7:32
